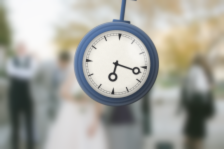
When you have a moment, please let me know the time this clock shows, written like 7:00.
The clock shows 6:17
